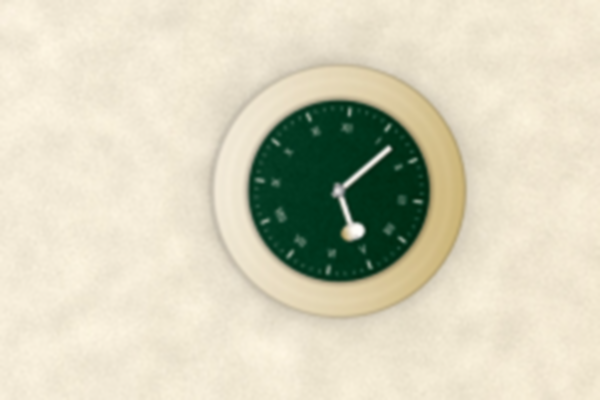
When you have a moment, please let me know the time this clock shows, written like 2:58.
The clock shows 5:07
